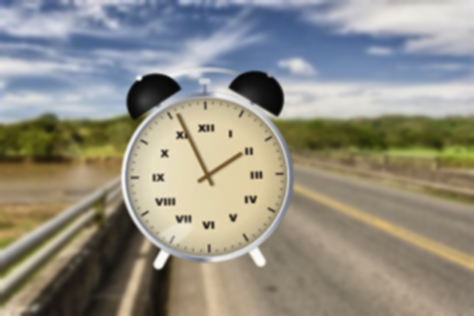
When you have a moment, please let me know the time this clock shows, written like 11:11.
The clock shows 1:56
